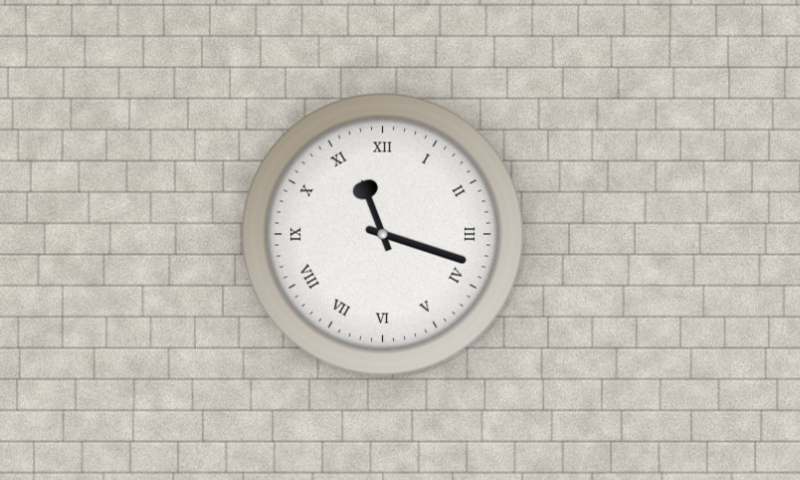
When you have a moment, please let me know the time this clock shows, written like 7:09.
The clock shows 11:18
